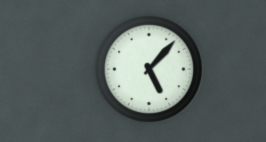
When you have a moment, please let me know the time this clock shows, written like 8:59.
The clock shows 5:07
